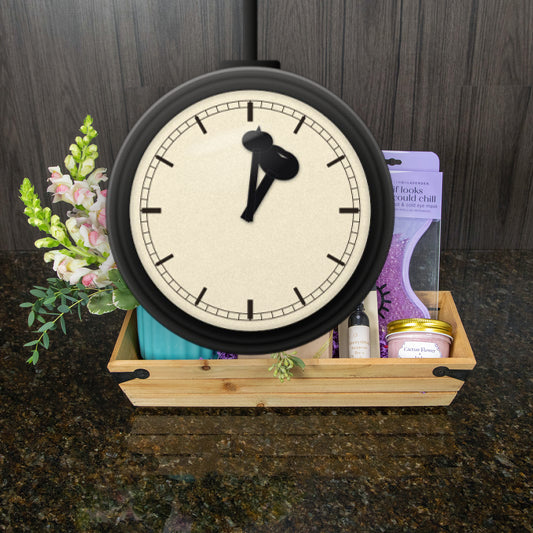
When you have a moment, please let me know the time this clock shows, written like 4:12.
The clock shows 1:01
